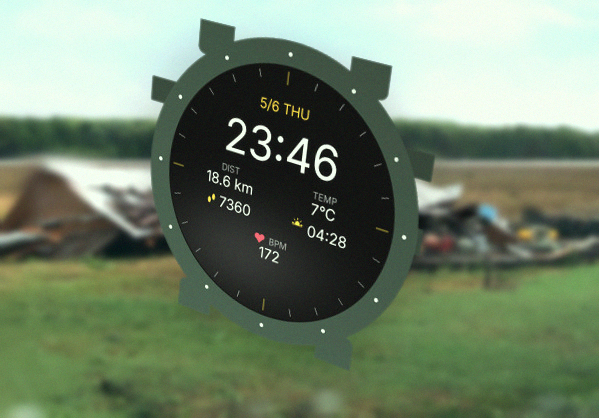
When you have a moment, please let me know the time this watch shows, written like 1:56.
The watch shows 23:46
